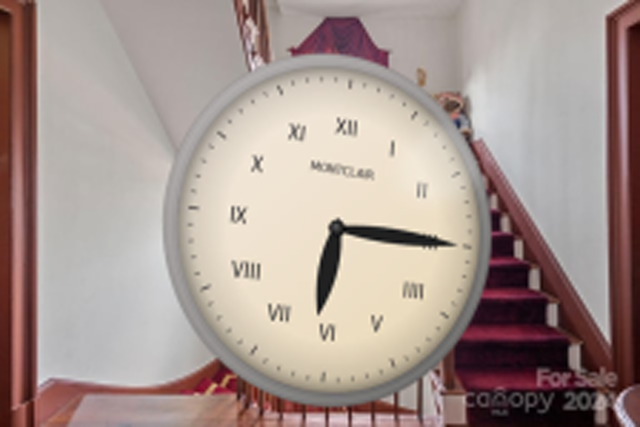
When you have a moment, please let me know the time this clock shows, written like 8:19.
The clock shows 6:15
